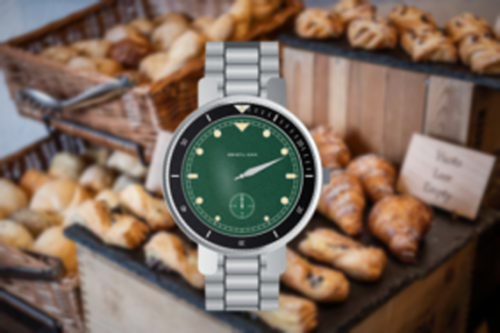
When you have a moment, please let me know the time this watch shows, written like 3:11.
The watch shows 2:11
